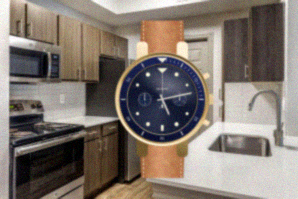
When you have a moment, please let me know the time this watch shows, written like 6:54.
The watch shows 5:13
